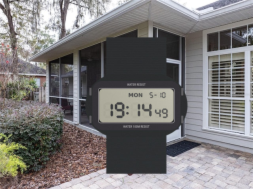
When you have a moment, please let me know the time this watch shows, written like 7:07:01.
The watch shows 19:14:49
